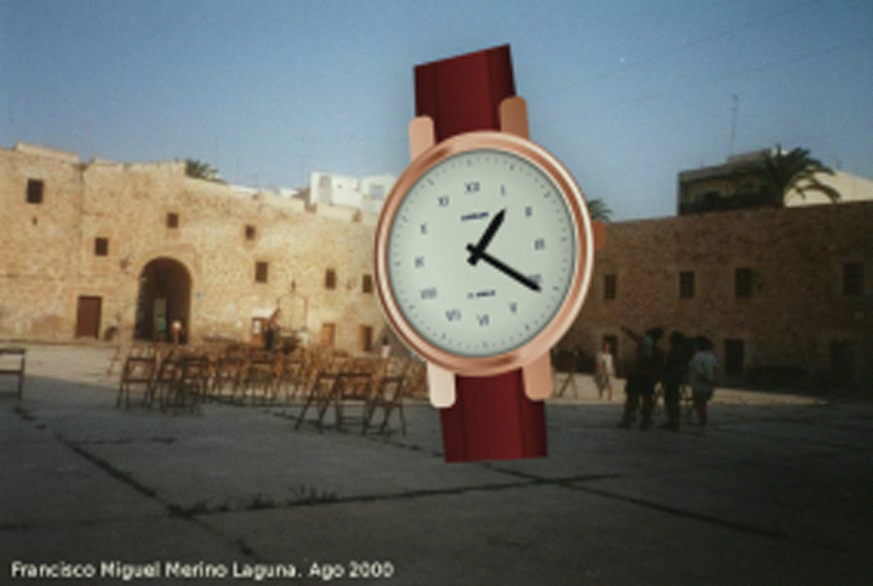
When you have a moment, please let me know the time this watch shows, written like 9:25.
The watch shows 1:21
